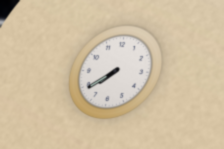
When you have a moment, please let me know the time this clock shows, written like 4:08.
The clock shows 7:39
